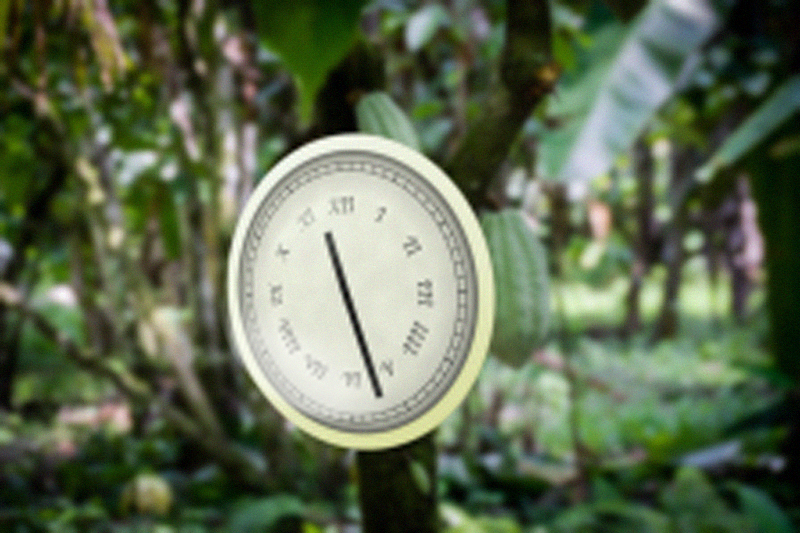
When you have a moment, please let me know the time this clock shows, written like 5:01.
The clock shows 11:27
